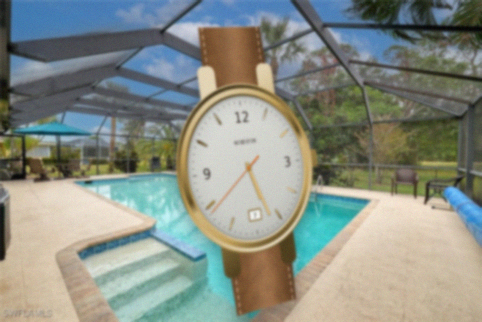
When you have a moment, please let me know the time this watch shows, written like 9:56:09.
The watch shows 5:26:39
